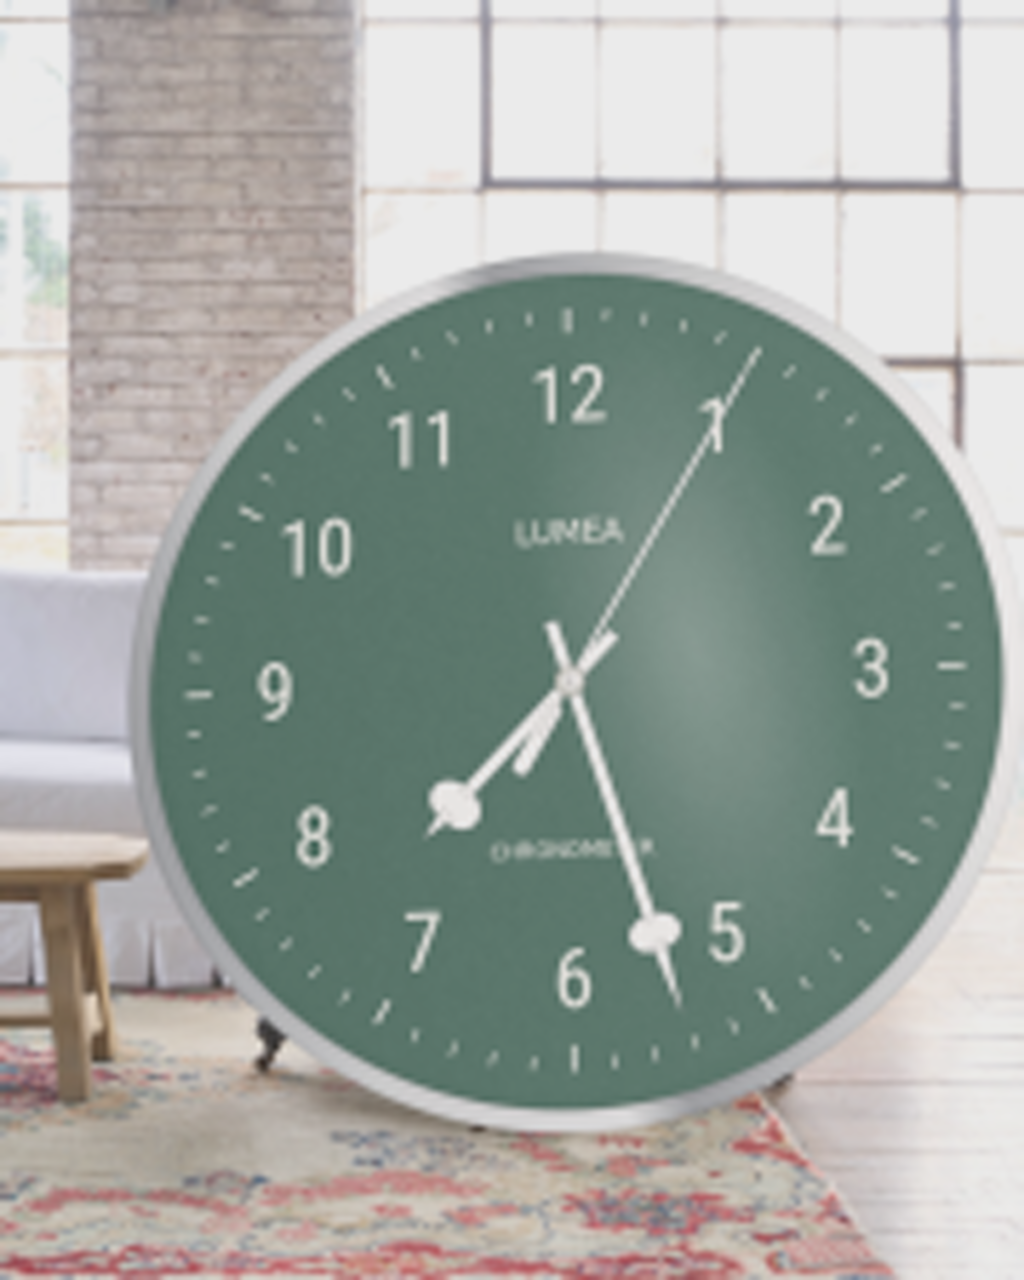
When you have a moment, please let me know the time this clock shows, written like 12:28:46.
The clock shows 7:27:05
